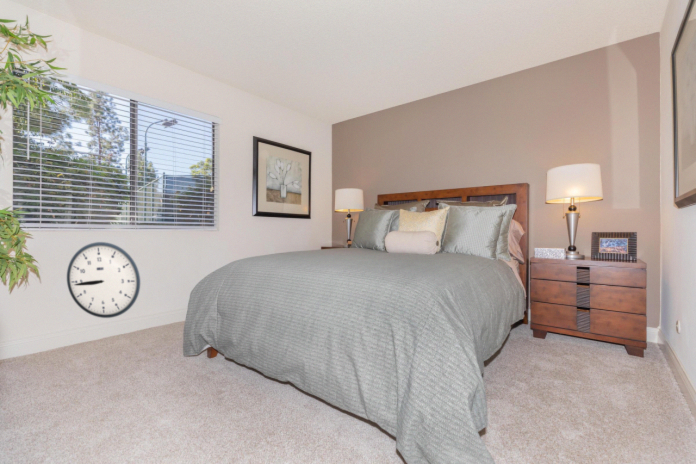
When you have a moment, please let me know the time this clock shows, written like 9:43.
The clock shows 8:44
